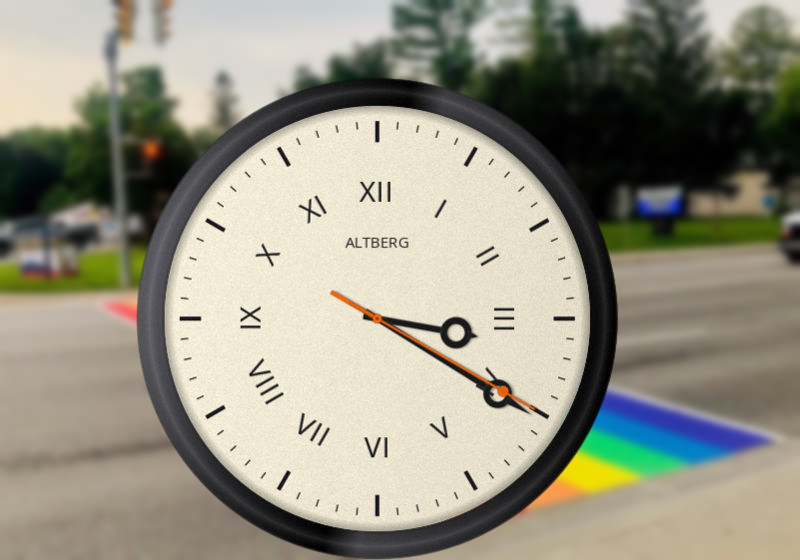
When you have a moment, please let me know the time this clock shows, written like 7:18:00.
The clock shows 3:20:20
